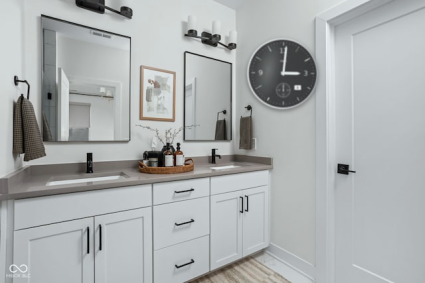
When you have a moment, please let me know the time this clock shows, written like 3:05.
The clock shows 3:01
